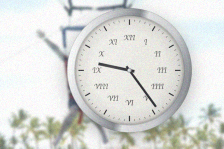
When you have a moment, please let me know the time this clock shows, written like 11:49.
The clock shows 9:24
